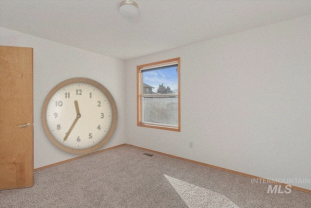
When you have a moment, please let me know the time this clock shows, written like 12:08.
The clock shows 11:35
